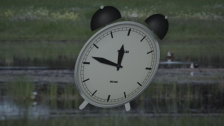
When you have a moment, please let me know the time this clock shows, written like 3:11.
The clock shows 11:47
